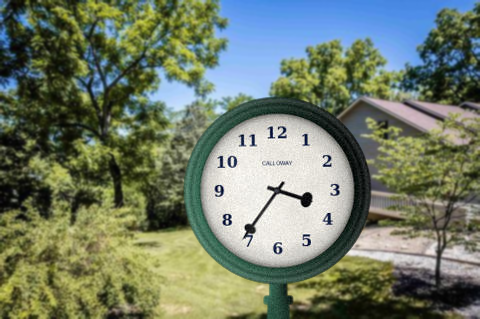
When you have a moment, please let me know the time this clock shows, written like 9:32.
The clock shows 3:36
